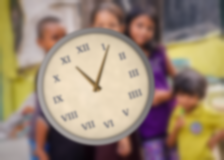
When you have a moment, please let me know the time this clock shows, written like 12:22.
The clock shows 11:06
